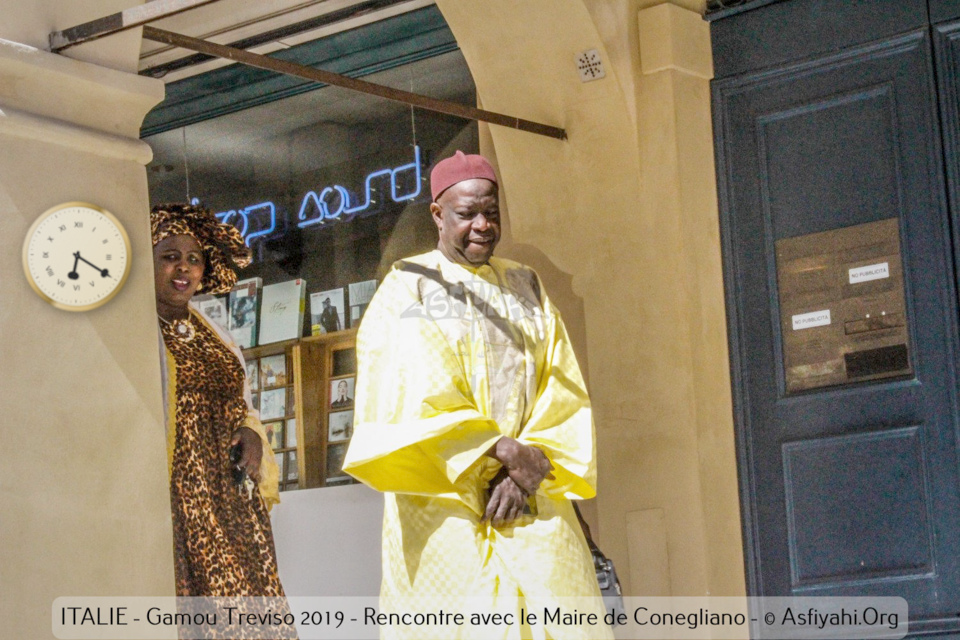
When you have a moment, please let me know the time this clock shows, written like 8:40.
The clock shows 6:20
